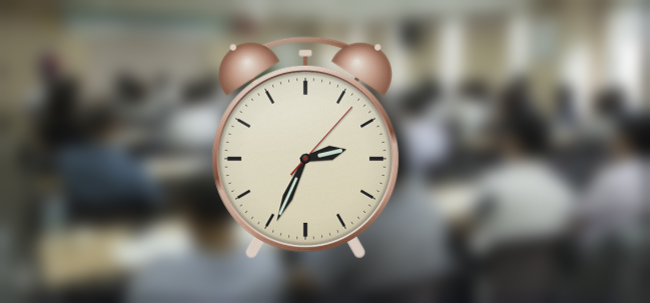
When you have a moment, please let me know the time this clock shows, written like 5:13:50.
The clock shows 2:34:07
